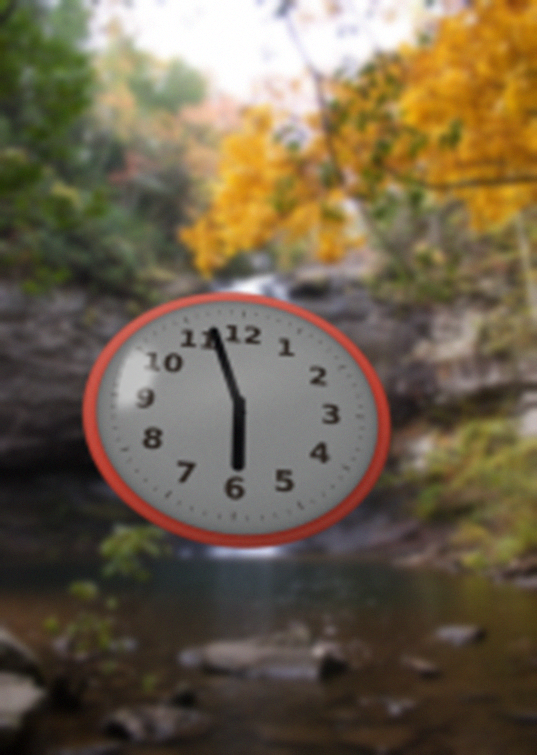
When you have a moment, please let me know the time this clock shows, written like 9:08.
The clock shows 5:57
